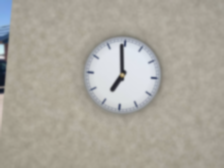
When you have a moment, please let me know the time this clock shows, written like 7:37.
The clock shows 6:59
